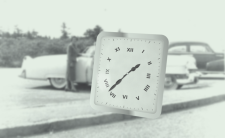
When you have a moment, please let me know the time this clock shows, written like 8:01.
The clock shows 1:37
